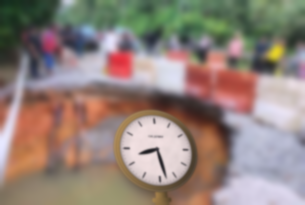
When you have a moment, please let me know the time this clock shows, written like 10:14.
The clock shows 8:28
